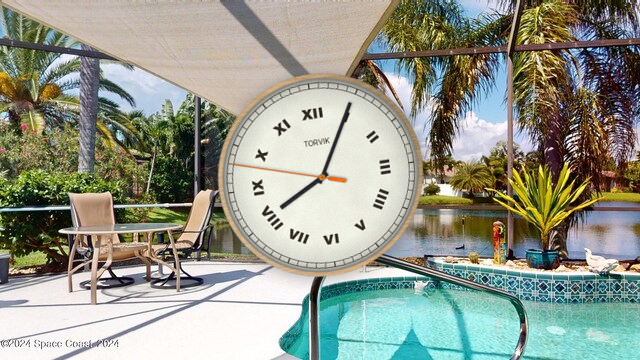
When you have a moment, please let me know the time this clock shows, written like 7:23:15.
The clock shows 8:04:48
